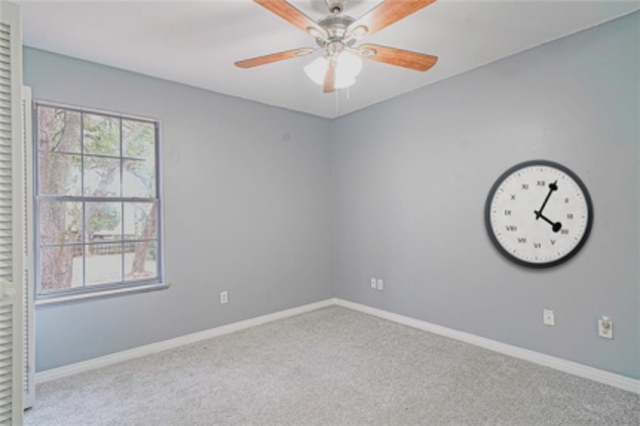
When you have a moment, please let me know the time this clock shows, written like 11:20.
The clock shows 4:04
